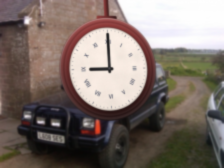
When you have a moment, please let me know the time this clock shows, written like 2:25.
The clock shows 9:00
